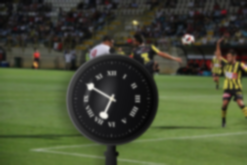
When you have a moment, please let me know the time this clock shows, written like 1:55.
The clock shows 6:50
